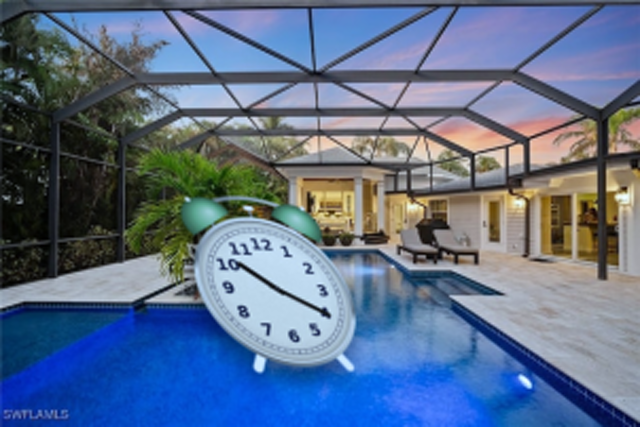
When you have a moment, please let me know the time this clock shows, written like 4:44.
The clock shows 10:20
